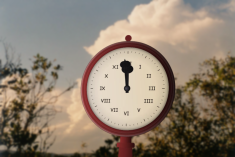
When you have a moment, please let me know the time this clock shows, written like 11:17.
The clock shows 11:59
